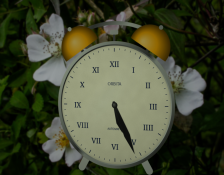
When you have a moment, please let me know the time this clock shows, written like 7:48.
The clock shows 5:26
